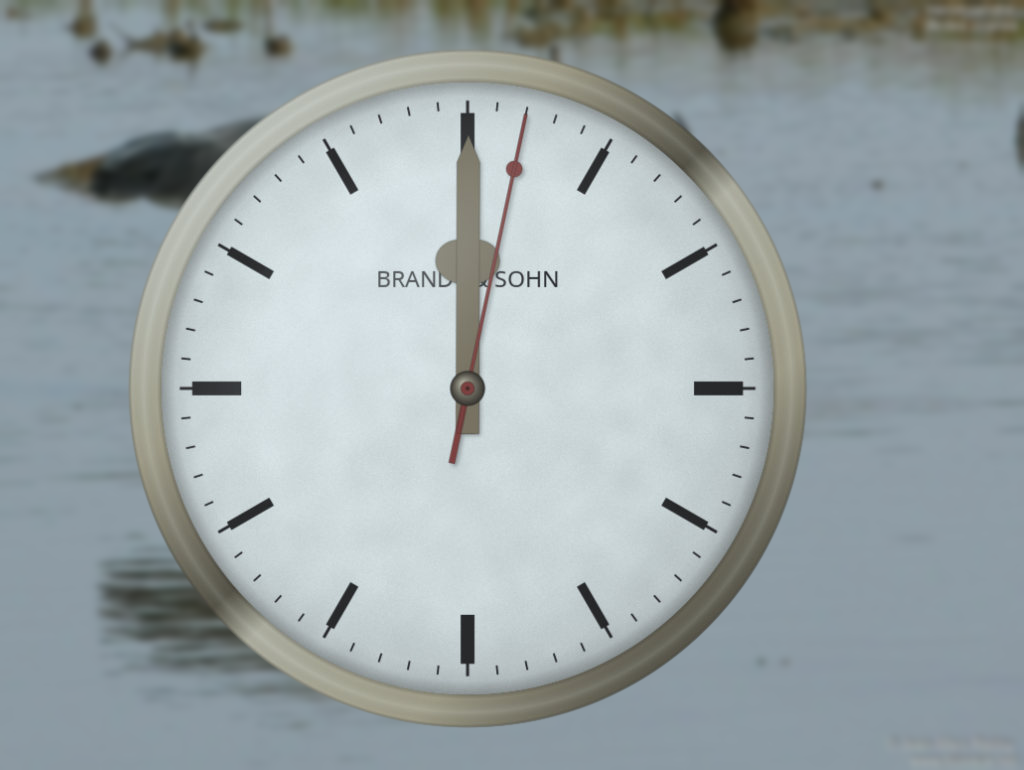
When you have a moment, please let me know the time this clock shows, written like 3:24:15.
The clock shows 12:00:02
